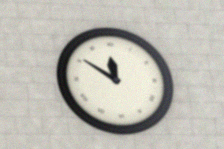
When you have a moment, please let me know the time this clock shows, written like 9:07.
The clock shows 11:51
